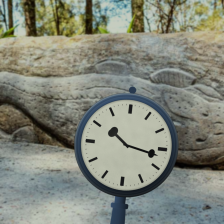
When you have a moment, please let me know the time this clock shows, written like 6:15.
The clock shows 10:17
